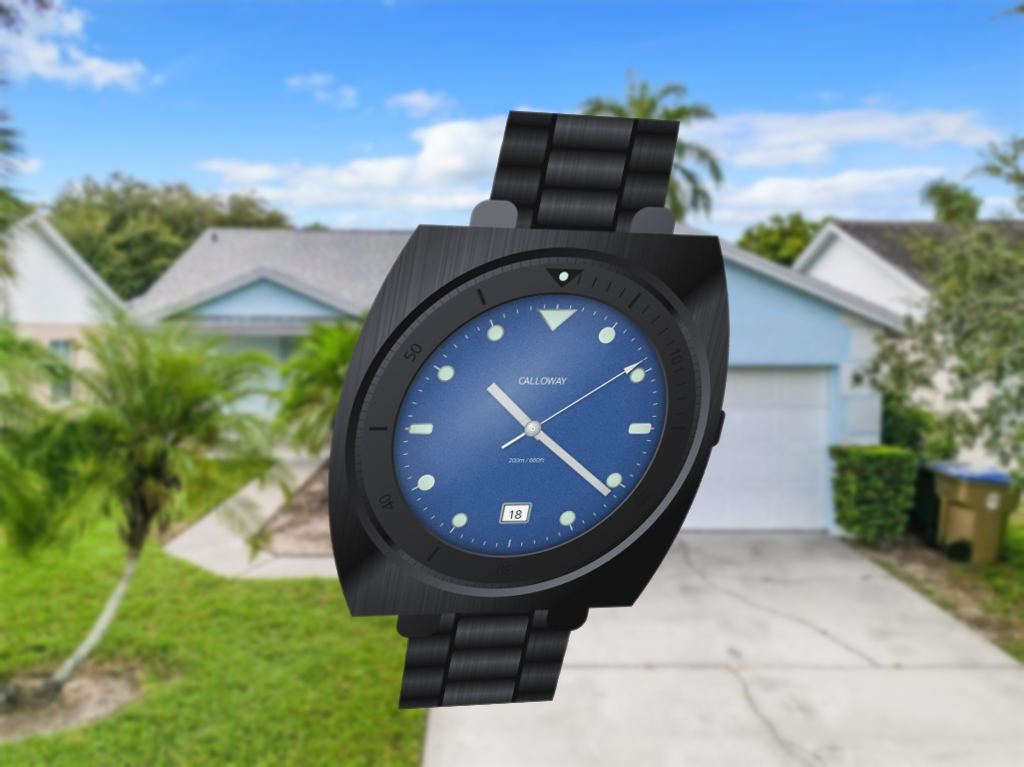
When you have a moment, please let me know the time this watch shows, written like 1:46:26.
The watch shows 10:21:09
